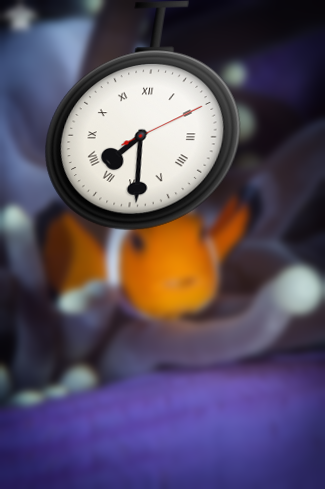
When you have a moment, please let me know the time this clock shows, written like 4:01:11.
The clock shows 7:29:10
